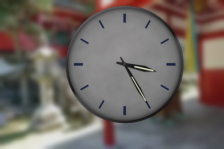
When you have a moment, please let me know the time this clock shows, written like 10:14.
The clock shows 3:25
